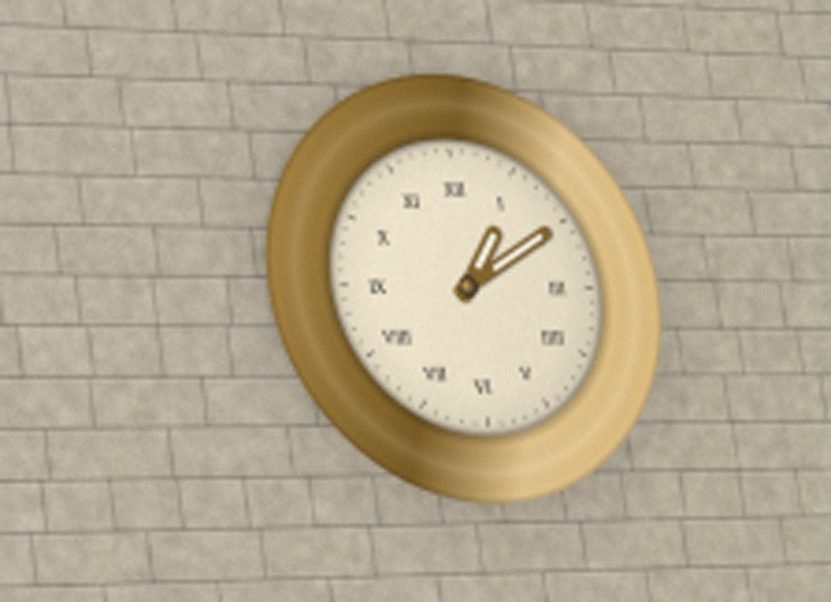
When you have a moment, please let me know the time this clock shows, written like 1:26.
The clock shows 1:10
